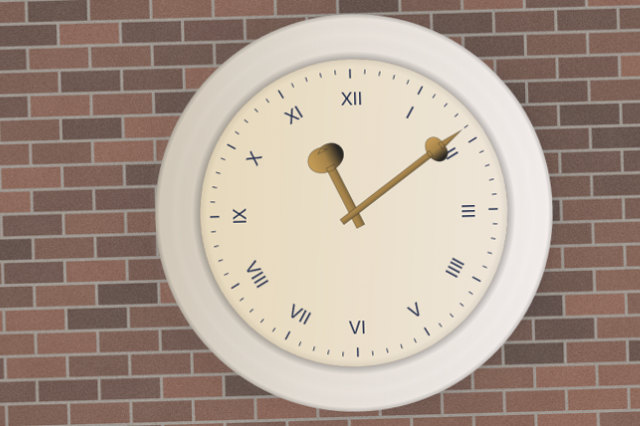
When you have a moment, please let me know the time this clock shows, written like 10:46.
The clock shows 11:09
